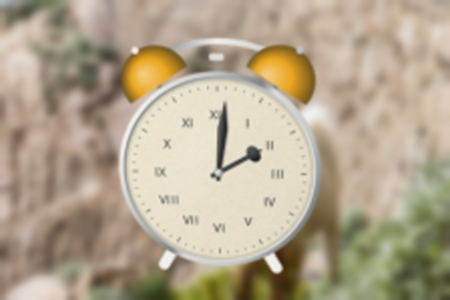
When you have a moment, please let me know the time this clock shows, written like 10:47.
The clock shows 2:01
